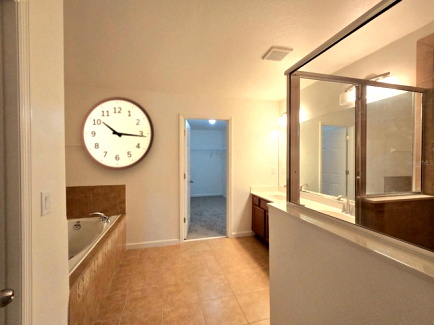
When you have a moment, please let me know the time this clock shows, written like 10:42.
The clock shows 10:16
